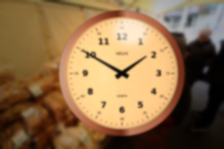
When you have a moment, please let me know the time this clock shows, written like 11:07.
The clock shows 1:50
